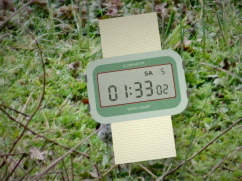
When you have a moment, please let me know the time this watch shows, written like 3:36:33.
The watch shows 1:33:02
